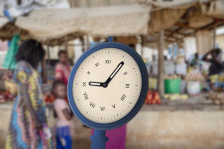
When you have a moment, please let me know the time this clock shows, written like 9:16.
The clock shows 9:06
